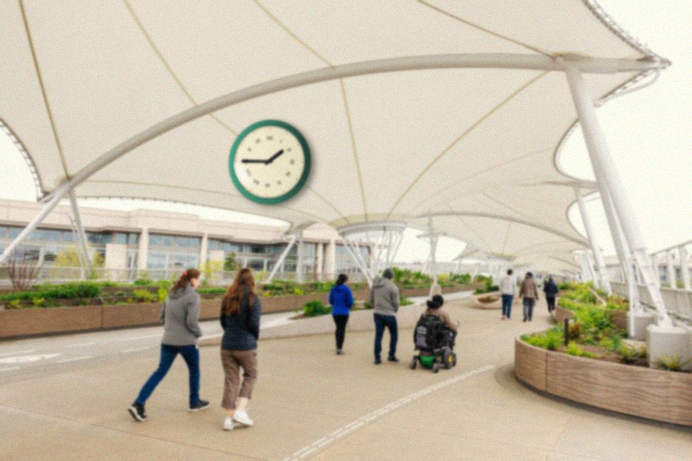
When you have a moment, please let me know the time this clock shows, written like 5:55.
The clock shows 1:45
